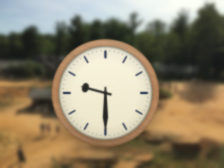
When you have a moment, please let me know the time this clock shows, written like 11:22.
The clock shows 9:30
